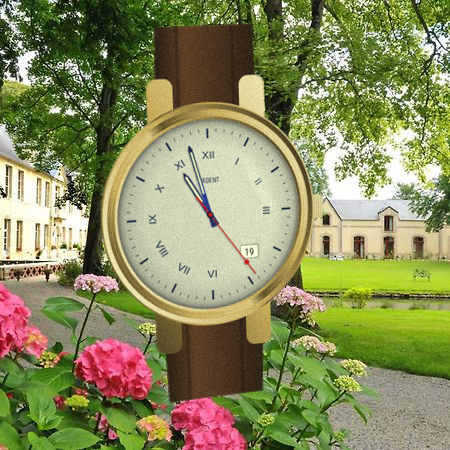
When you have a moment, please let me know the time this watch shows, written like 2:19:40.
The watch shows 10:57:24
